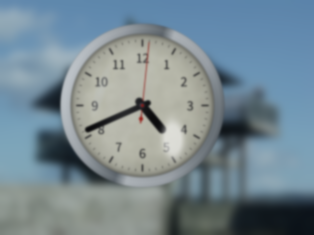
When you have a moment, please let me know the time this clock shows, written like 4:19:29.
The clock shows 4:41:01
